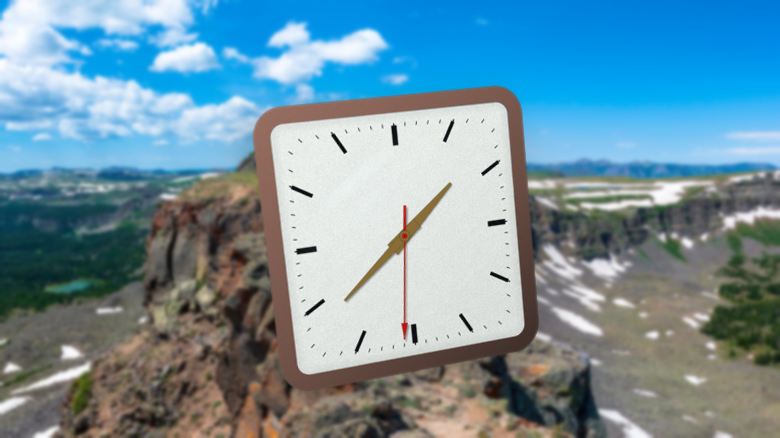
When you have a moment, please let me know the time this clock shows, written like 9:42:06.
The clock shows 1:38:31
